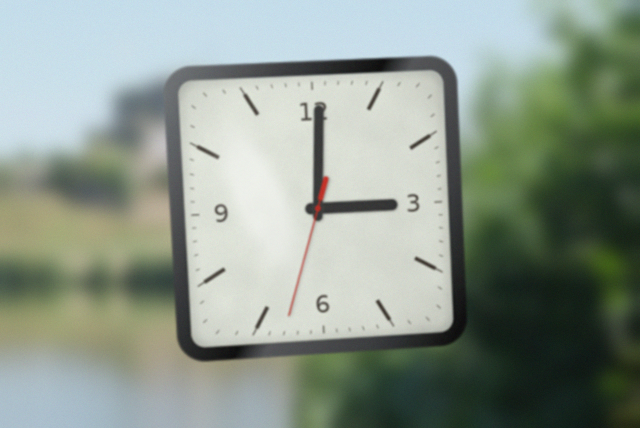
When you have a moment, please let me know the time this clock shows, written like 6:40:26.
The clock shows 3:00:33
